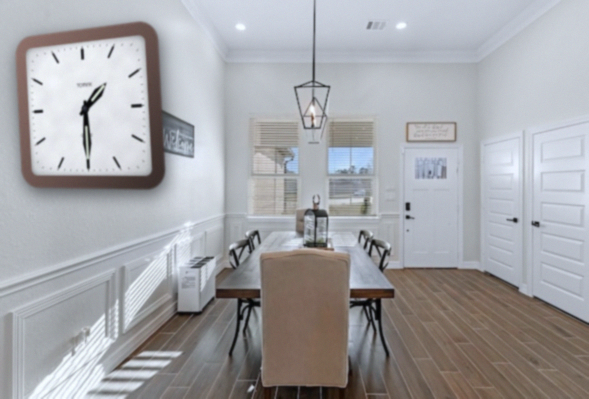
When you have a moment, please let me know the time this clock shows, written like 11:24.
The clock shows 1:30
